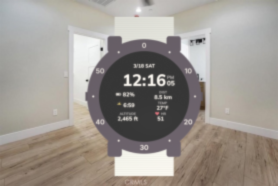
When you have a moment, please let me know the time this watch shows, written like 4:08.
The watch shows 12:16
